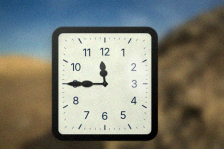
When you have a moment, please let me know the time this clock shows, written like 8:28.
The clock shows 11:45
